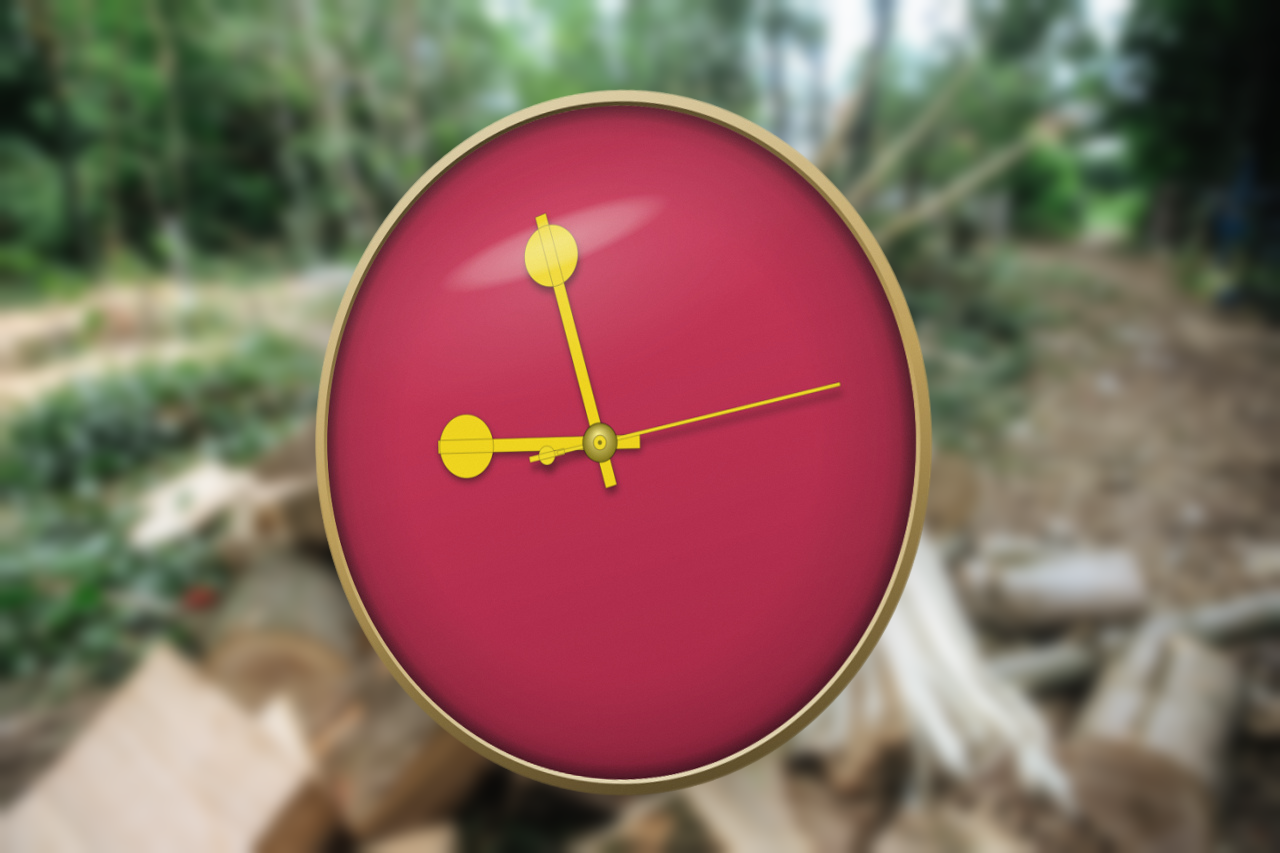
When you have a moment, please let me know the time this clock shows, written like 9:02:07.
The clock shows 8:57:13
